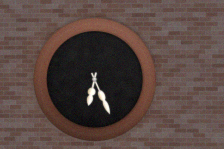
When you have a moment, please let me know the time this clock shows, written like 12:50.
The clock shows 6:26
